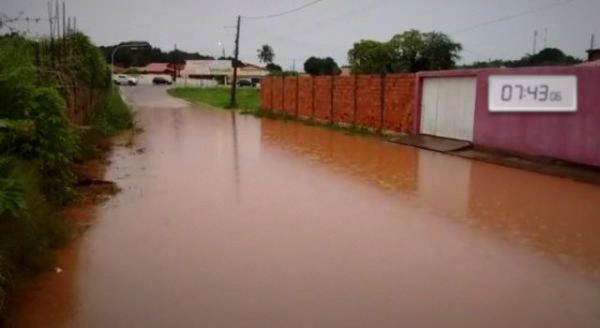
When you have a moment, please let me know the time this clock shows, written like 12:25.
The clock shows 7:43
